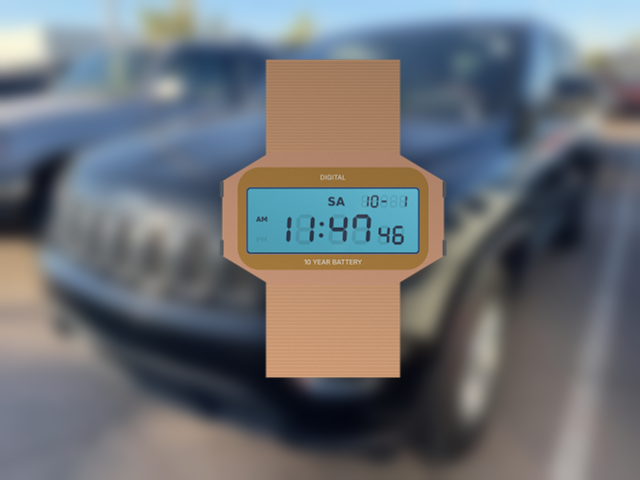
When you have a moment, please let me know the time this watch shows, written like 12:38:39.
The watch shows 11:47:46
